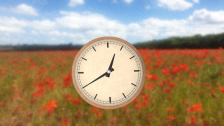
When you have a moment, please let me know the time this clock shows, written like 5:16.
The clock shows 12:40
